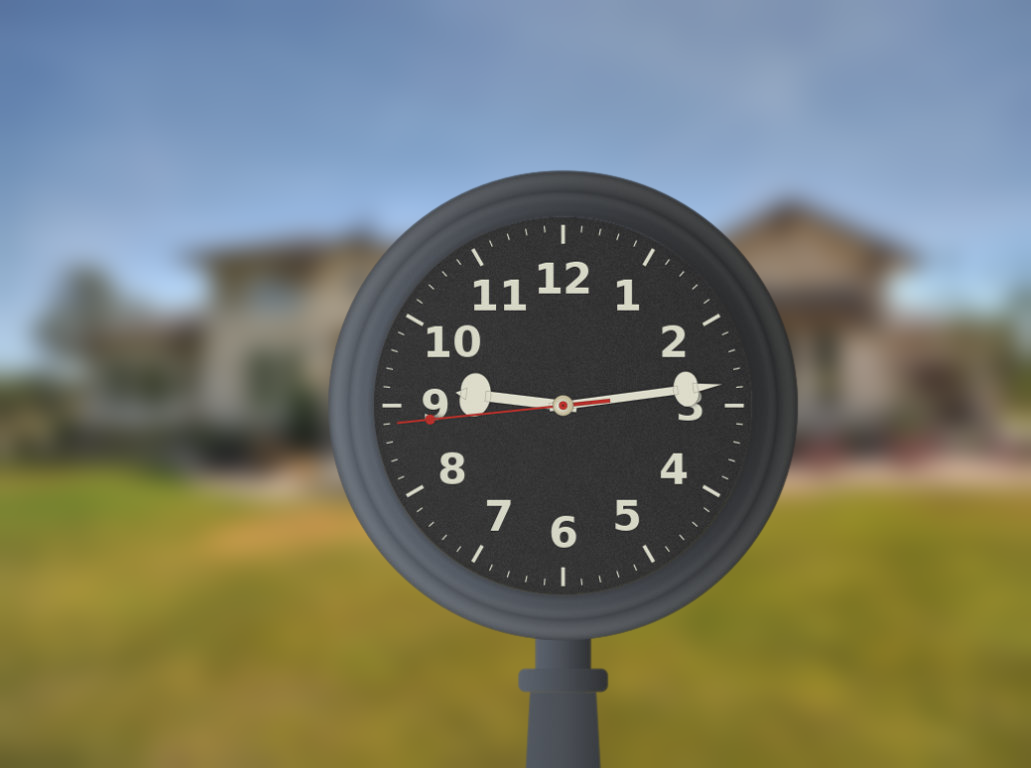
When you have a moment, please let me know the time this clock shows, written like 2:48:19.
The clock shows 9:13:44
